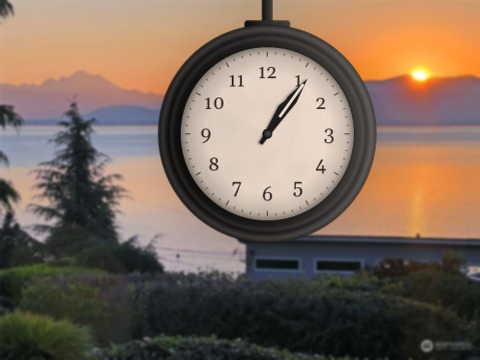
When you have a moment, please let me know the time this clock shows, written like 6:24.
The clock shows 1:06
